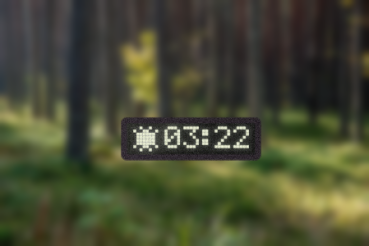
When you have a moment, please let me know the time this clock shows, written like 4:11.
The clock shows 3:22
